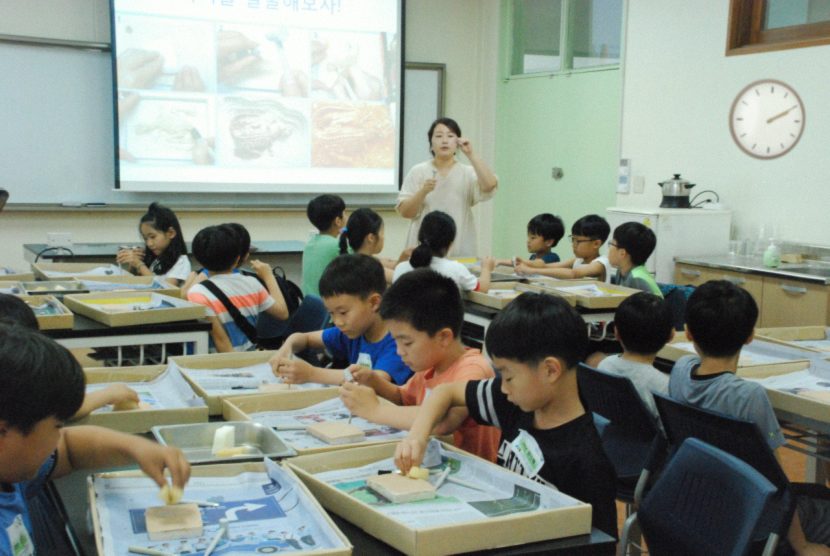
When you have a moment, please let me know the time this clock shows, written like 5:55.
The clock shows 2:10
